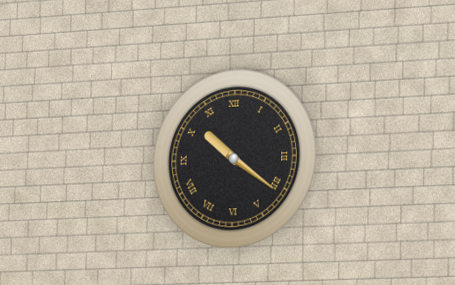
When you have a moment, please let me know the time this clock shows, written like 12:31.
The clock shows 10:21
